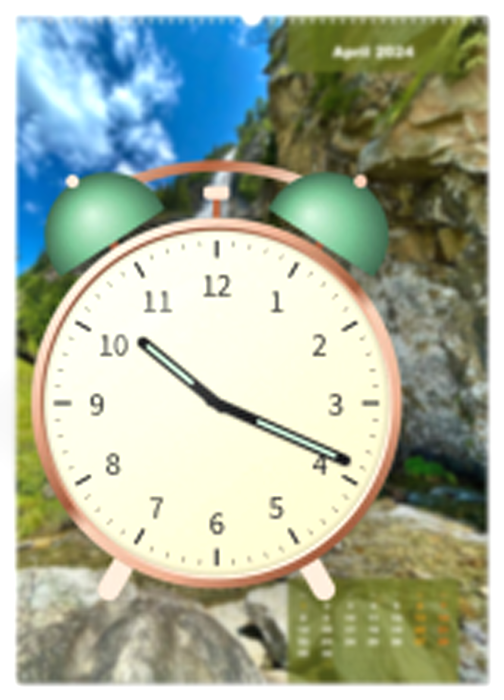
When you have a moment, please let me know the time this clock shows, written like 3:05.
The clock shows 10:19
